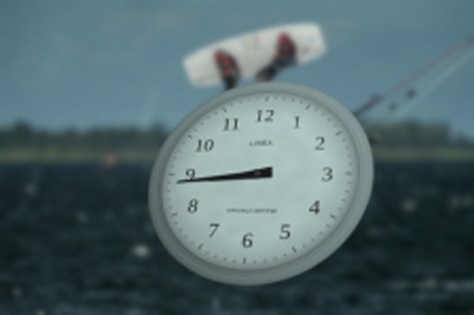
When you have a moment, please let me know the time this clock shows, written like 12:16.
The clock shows 8:44
